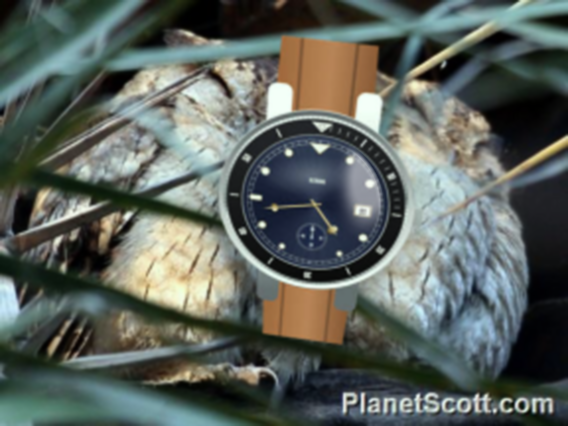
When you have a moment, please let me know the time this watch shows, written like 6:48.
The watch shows 4:43
